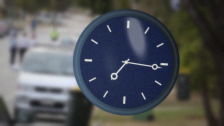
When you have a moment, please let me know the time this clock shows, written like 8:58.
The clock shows 7:16
